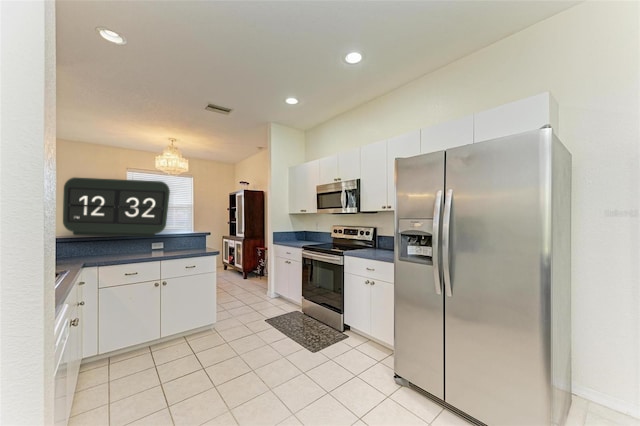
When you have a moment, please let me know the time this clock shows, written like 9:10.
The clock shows 12:32
